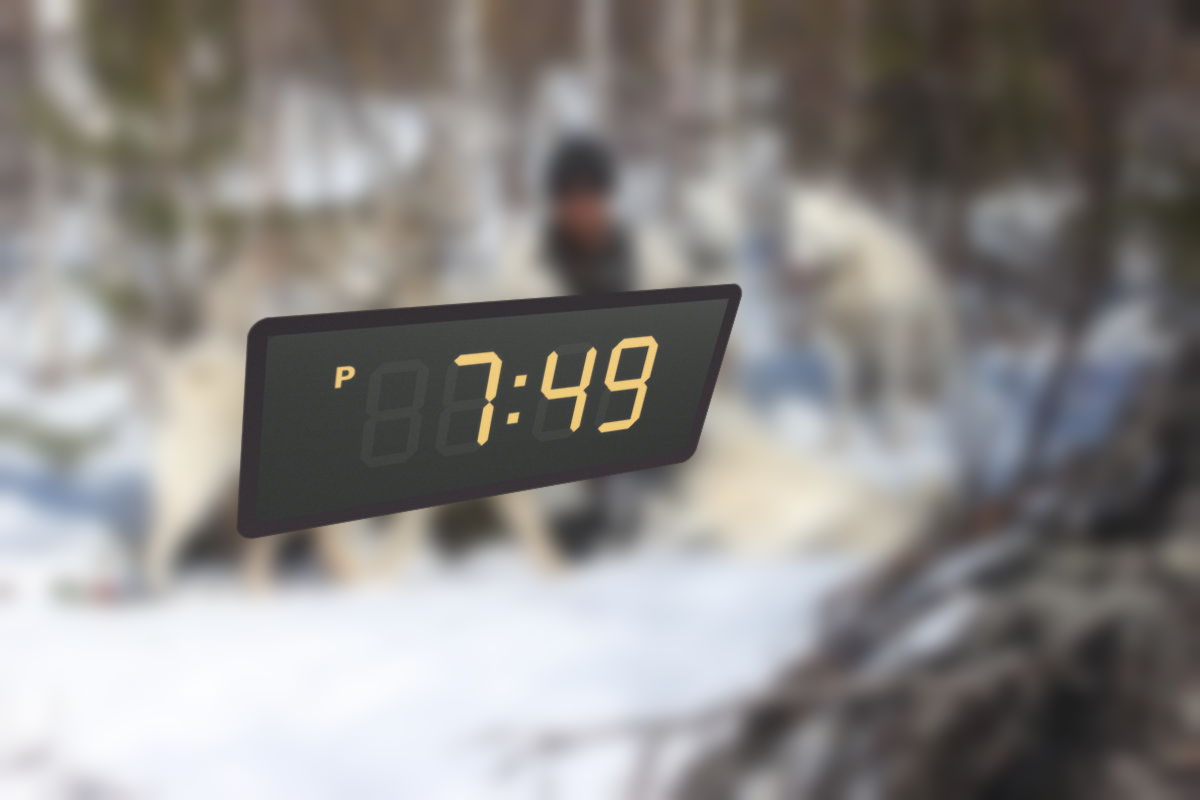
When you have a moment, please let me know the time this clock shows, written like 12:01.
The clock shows 7:49
